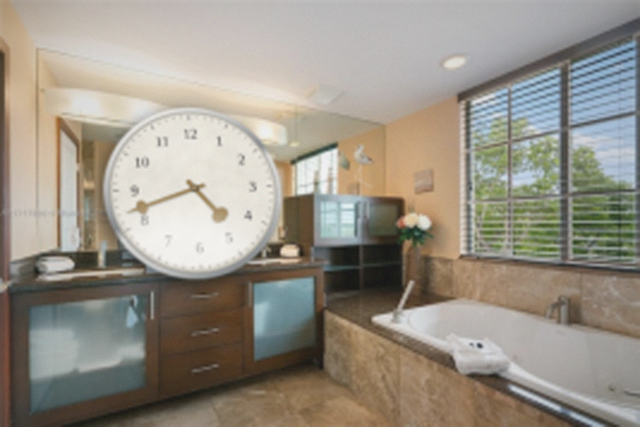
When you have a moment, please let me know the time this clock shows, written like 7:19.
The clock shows 4:42
